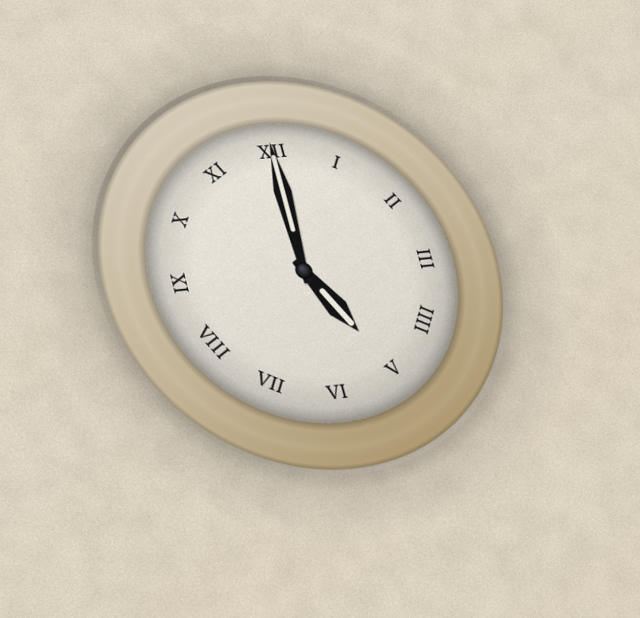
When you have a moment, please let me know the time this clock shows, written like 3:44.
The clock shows 5:00
